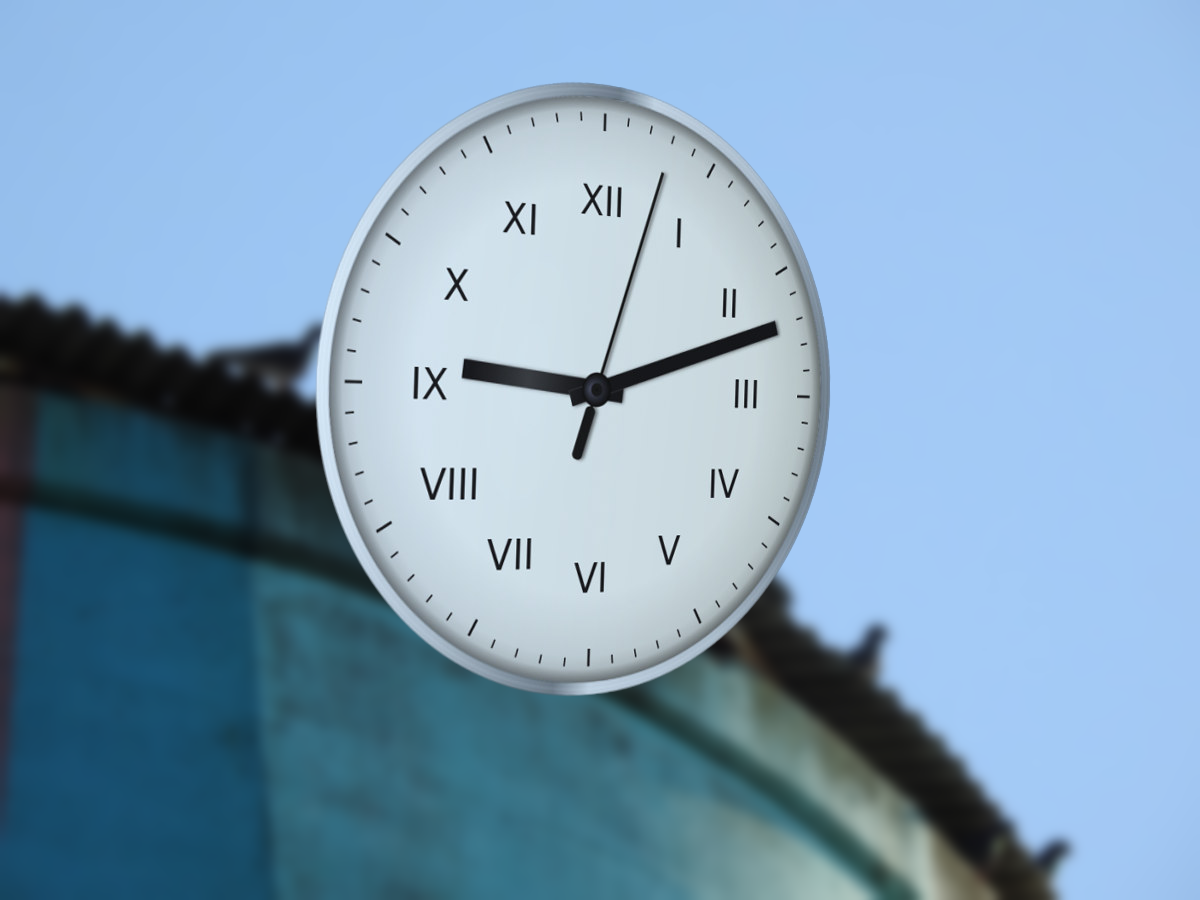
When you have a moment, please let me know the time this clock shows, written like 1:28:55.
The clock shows 9:12:03
